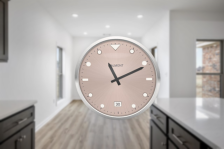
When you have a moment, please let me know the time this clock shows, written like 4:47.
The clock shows 11:11
